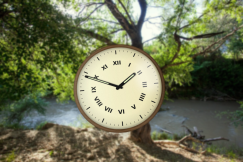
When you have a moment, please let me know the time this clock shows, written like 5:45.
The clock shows 1:49
